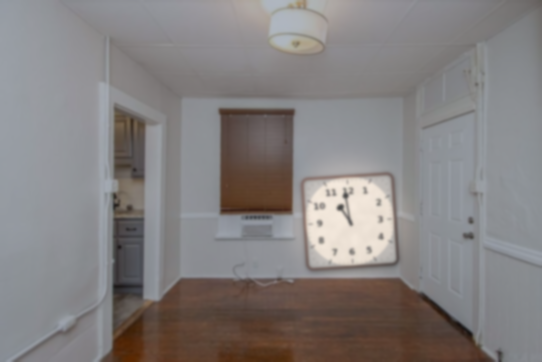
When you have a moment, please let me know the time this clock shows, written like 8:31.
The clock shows 10:59
